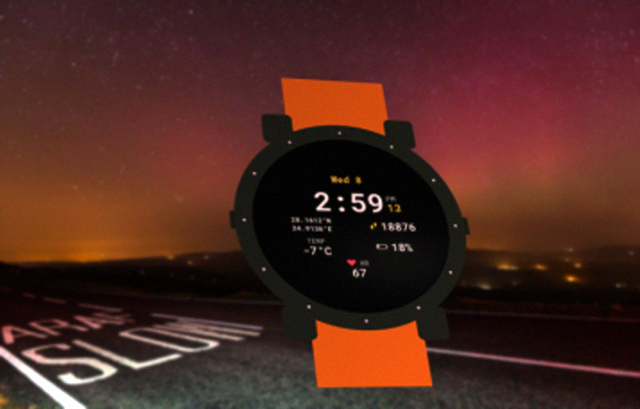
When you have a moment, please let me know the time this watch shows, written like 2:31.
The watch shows 2:59
